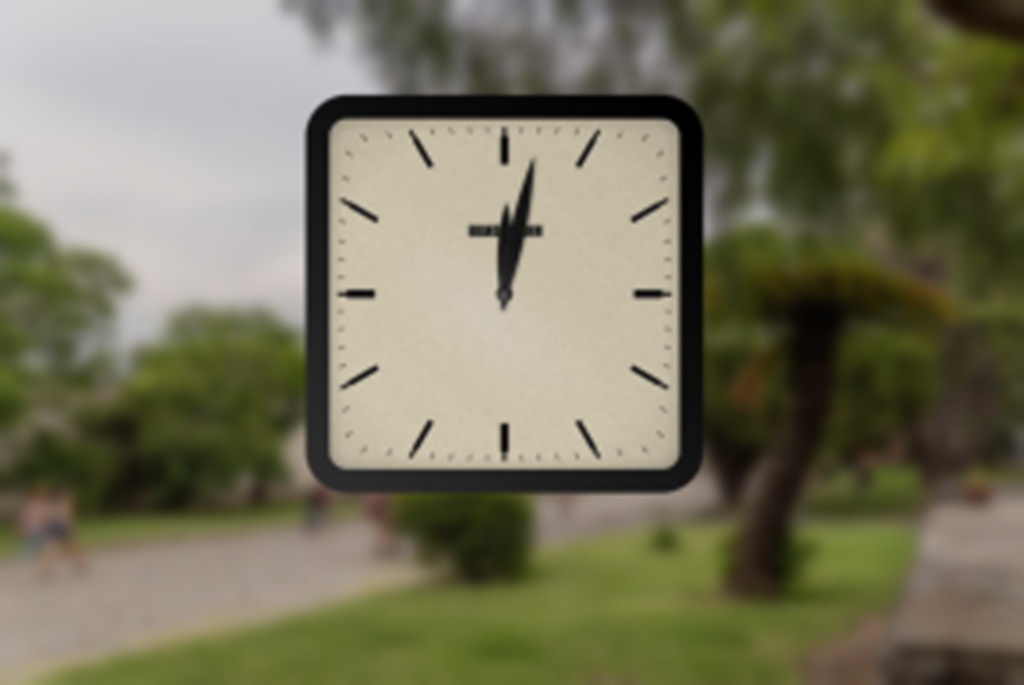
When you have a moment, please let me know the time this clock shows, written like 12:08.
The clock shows 12:02
